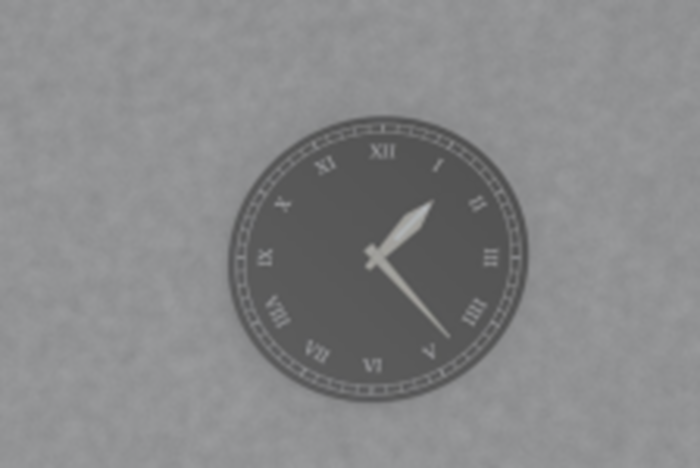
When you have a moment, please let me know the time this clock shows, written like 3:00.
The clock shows 1:23
